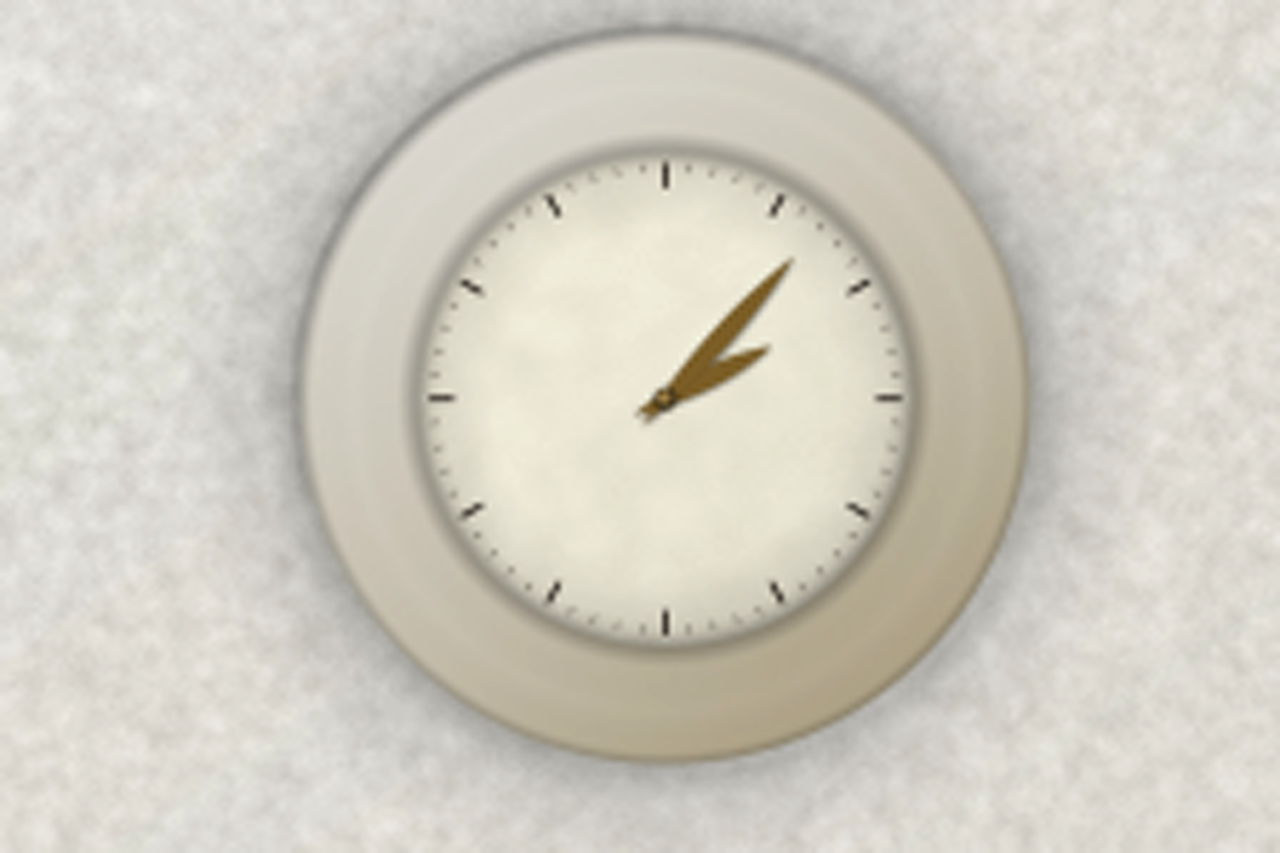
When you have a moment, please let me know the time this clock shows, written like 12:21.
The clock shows 2:07
